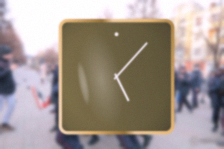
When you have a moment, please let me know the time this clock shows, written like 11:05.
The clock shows 5:07
